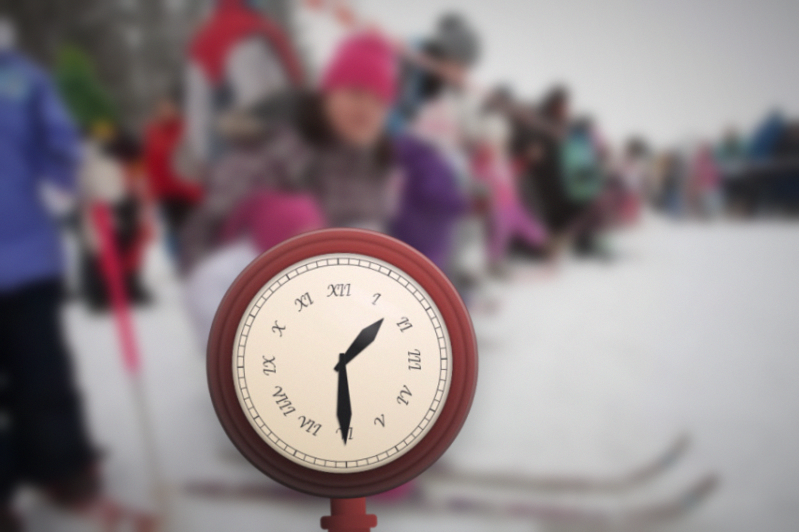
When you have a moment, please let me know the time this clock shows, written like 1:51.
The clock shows 1:30
